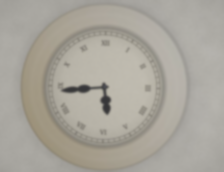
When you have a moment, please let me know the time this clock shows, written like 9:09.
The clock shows 5:44
